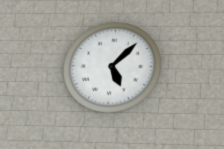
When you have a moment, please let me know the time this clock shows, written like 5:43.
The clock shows 5:07
